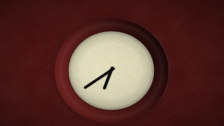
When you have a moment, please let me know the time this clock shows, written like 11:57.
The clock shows 6:39
